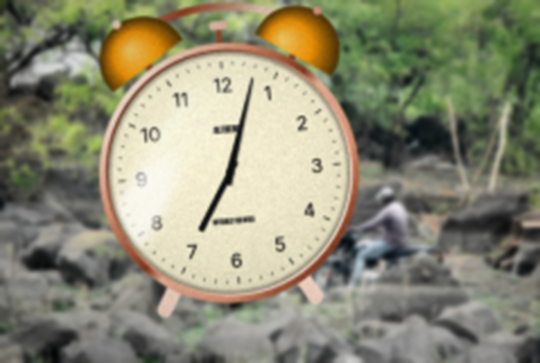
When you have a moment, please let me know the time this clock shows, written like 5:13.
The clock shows 7:03
